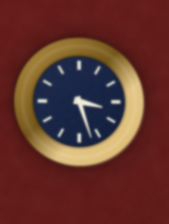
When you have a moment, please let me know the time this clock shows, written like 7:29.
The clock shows 3:27
